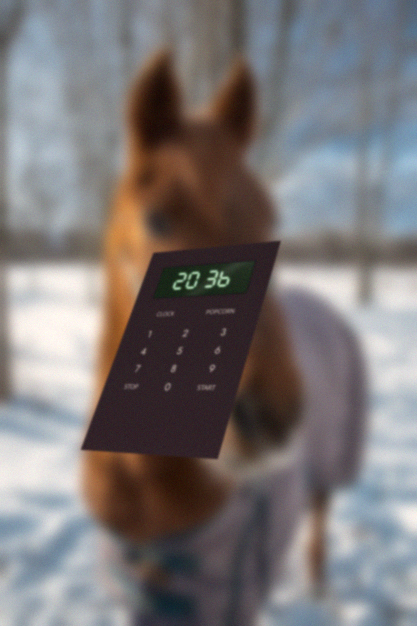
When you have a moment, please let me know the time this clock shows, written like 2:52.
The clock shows 20:36
